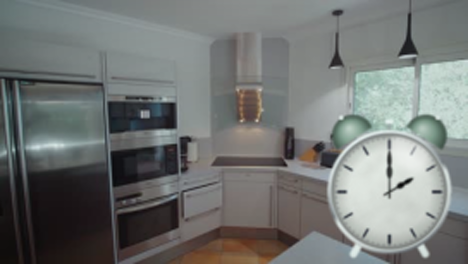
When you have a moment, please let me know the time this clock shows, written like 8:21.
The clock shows 2:00
